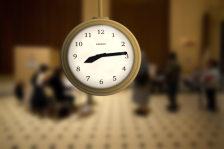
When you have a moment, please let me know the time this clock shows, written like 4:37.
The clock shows 8:14
